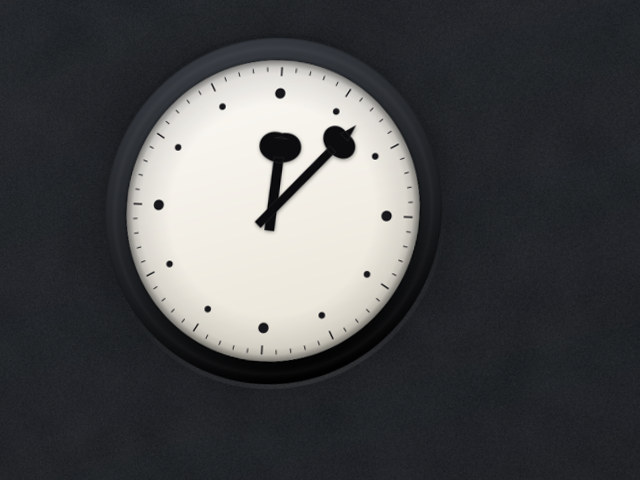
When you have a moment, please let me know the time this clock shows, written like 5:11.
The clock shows 12:07
